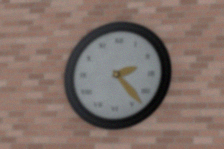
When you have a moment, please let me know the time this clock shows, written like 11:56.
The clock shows 2:23
